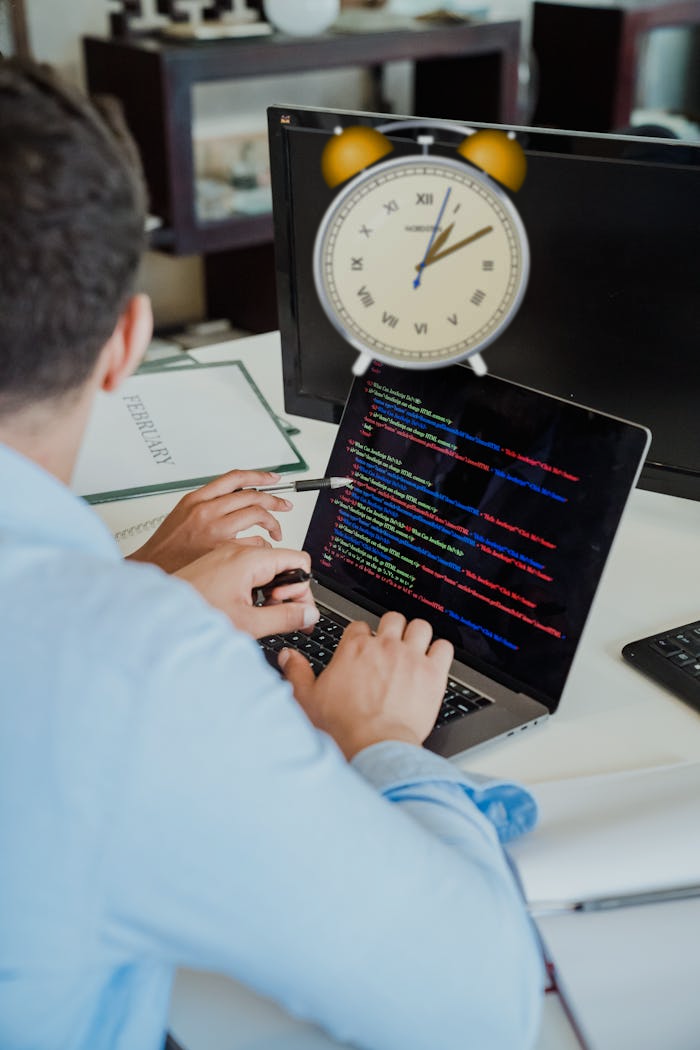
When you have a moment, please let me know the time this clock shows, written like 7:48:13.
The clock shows 1:10:03
